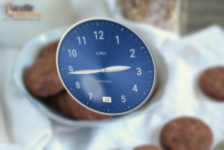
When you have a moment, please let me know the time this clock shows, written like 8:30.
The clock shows 2:44
